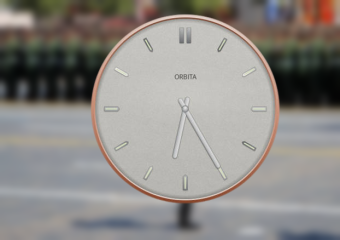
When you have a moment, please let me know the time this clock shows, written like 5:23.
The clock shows 6:25
